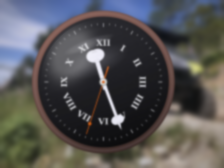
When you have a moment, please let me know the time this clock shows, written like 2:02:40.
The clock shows 11:26:33
